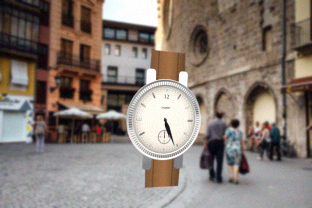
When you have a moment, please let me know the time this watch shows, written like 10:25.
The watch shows 5:26
